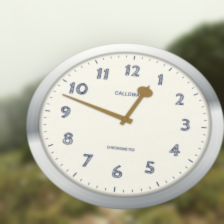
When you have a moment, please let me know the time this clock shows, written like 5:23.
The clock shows 12:48
